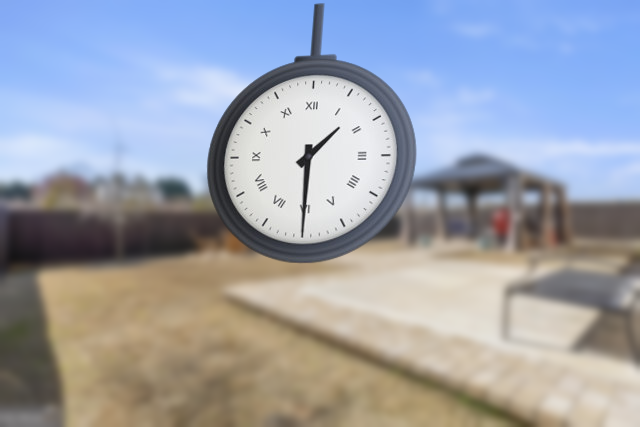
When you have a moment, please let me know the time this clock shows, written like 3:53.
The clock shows 1:30
